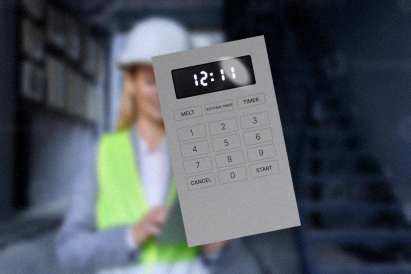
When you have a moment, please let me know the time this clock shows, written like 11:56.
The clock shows 12:11
